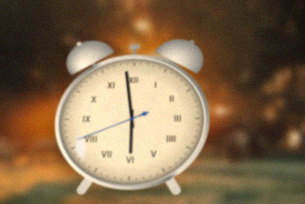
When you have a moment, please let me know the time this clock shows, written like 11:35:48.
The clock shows 5:58:41
